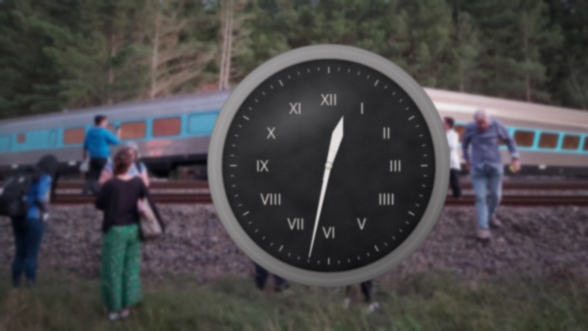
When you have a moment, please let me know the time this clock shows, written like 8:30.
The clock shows 12:32
